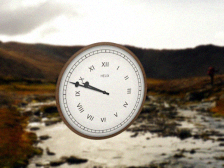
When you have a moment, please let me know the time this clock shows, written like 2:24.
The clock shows 9:48
